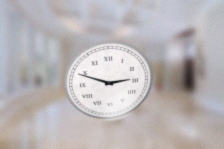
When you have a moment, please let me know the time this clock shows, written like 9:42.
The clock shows 2:49
